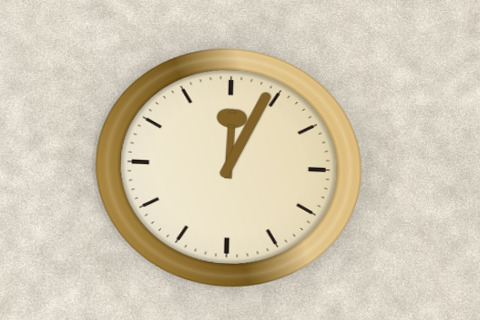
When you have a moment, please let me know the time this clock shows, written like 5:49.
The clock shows 12:04
